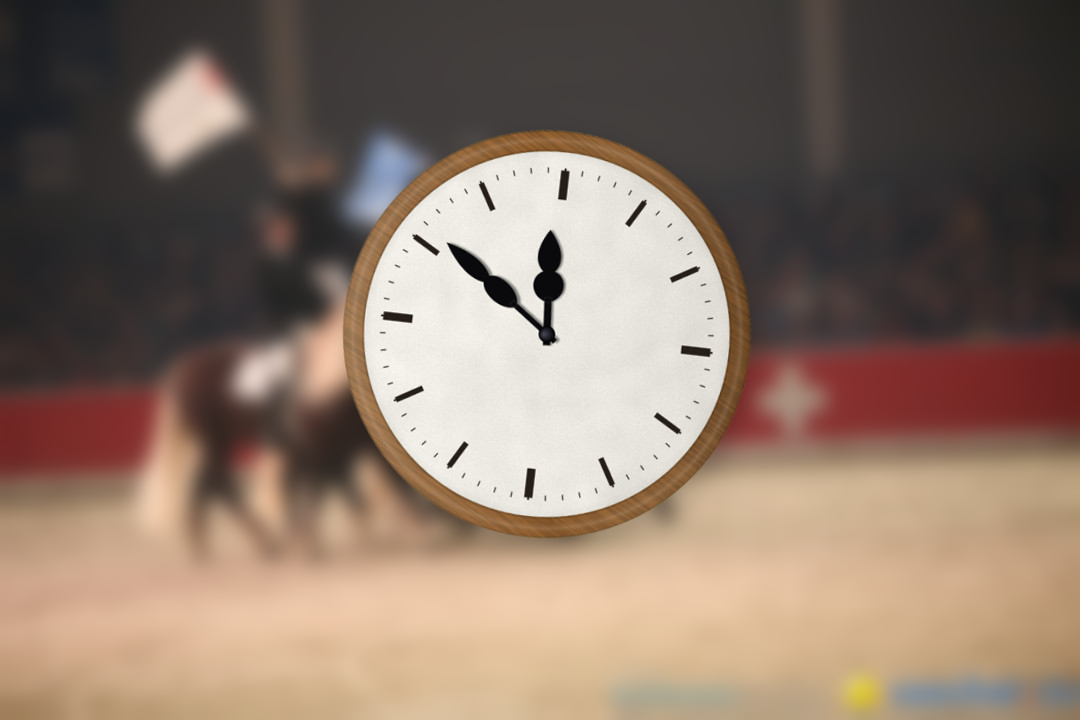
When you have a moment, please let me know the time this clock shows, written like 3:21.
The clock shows 11:51
